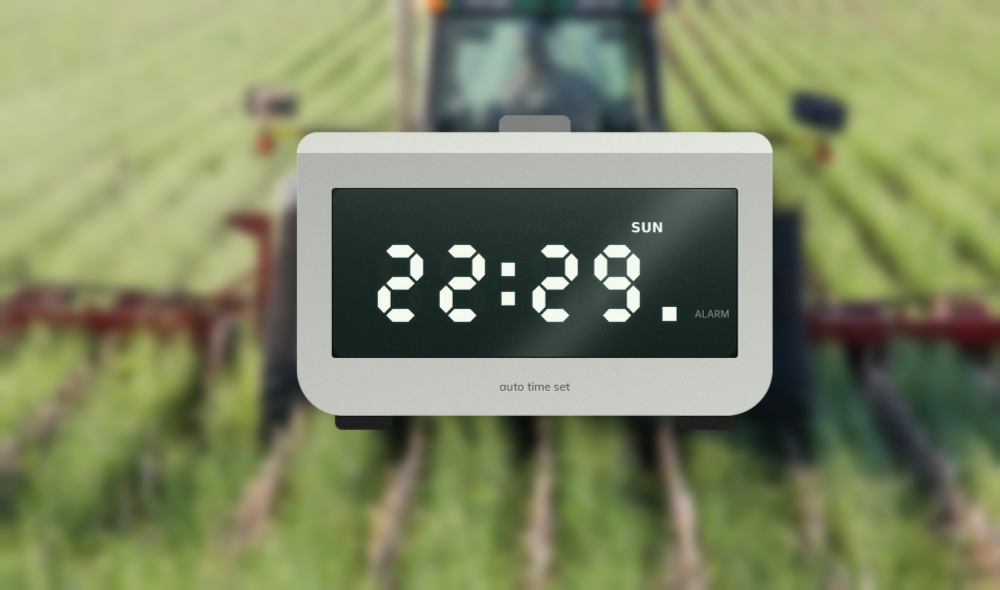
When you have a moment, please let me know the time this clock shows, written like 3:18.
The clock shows 22:29
